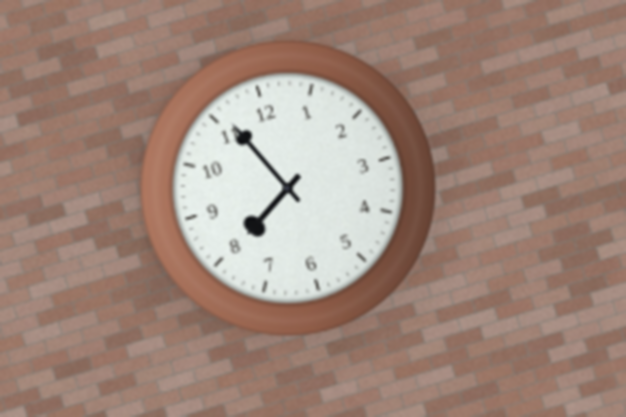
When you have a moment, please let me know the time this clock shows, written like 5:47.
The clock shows 7:56
